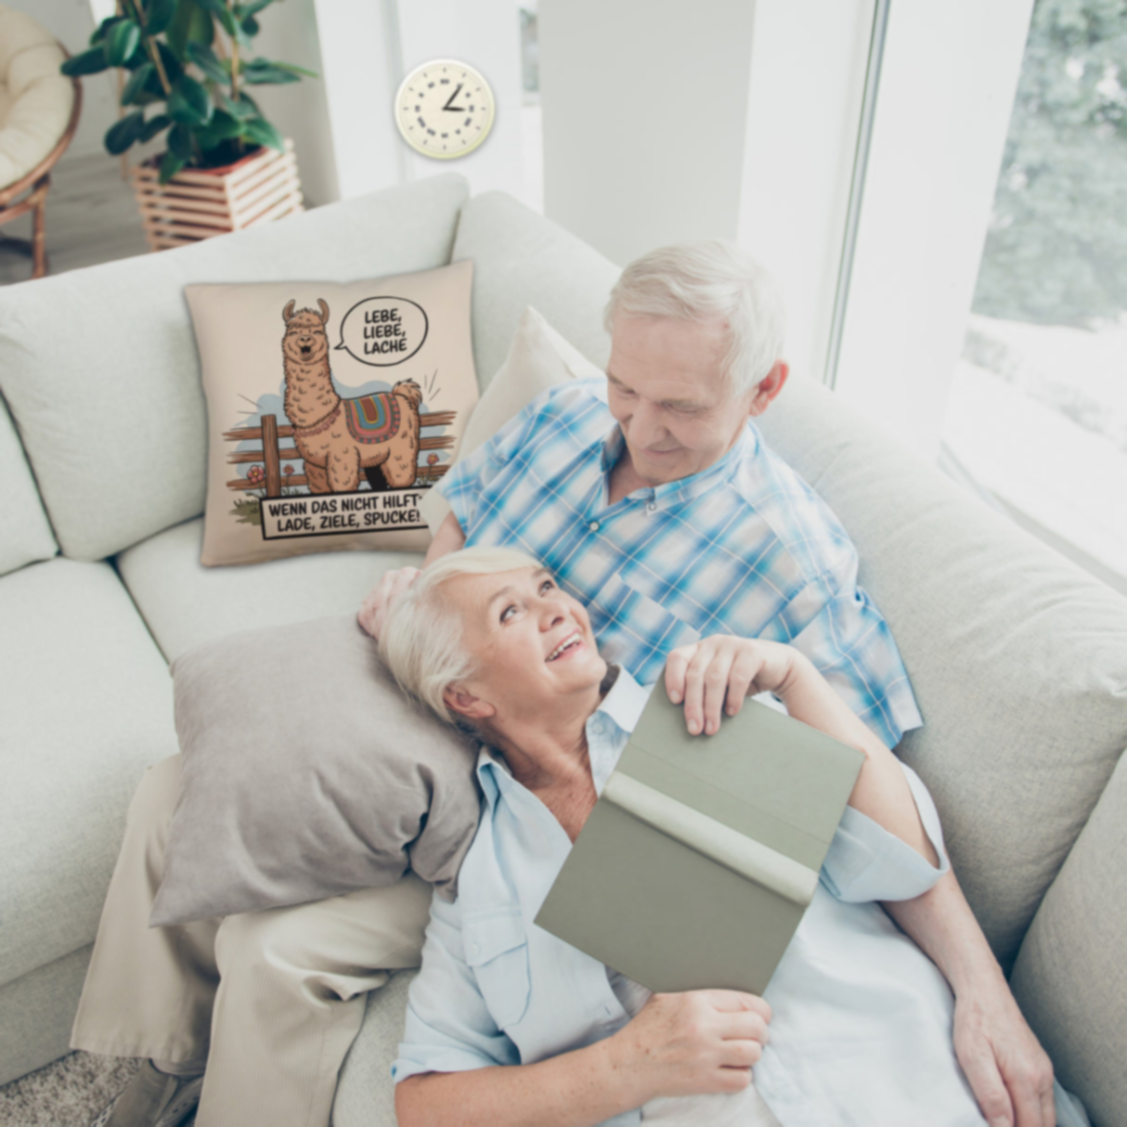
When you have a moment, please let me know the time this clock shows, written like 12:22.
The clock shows 3:06
